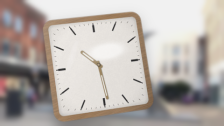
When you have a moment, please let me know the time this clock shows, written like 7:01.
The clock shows 10:29
